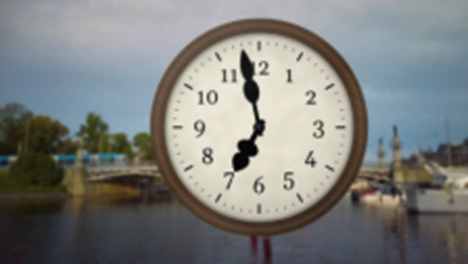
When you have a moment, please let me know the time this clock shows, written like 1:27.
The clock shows 6:58
